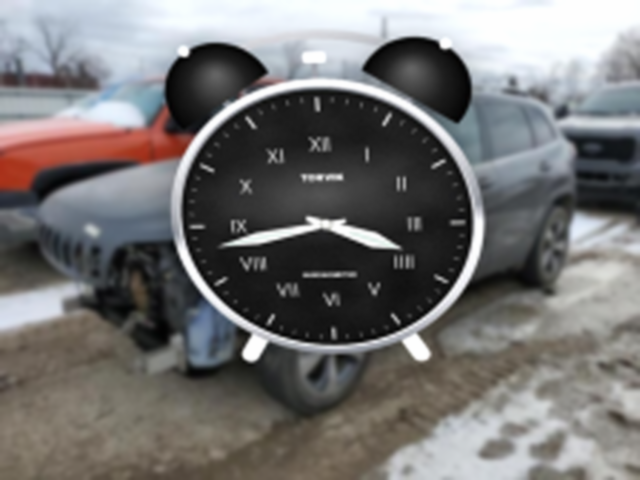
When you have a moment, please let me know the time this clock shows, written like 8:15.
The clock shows 3:43
